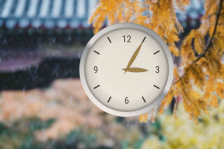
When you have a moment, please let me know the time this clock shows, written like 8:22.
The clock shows 3:05
